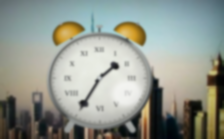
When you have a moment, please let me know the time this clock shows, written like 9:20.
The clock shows 1:35
